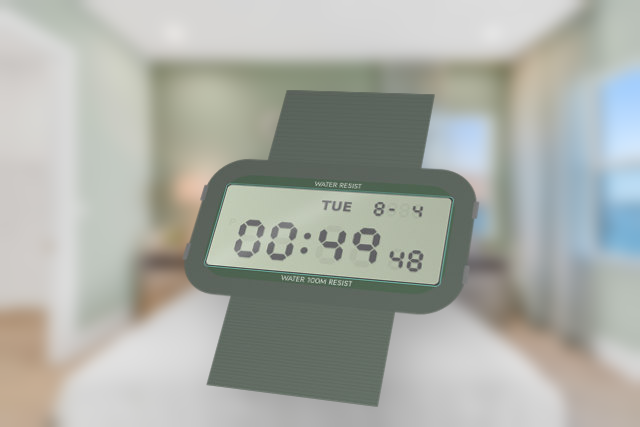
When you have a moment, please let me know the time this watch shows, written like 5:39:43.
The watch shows 0:49:48
